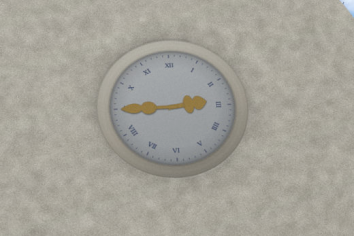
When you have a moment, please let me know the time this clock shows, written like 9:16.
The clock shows 2:45
